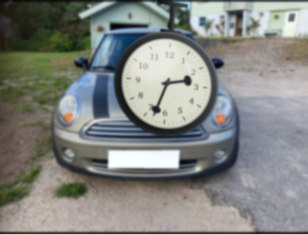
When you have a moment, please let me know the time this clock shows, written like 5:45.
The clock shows 2:33
